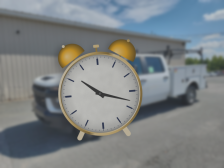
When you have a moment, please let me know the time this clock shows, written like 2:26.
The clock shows 10:18
